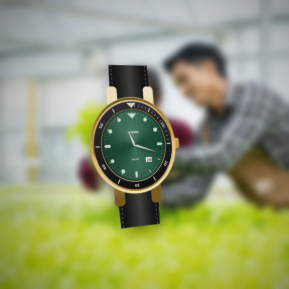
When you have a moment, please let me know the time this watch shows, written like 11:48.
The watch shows 11:18
